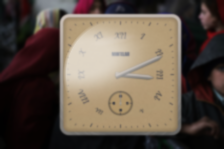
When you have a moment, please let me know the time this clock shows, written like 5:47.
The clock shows 3:11
